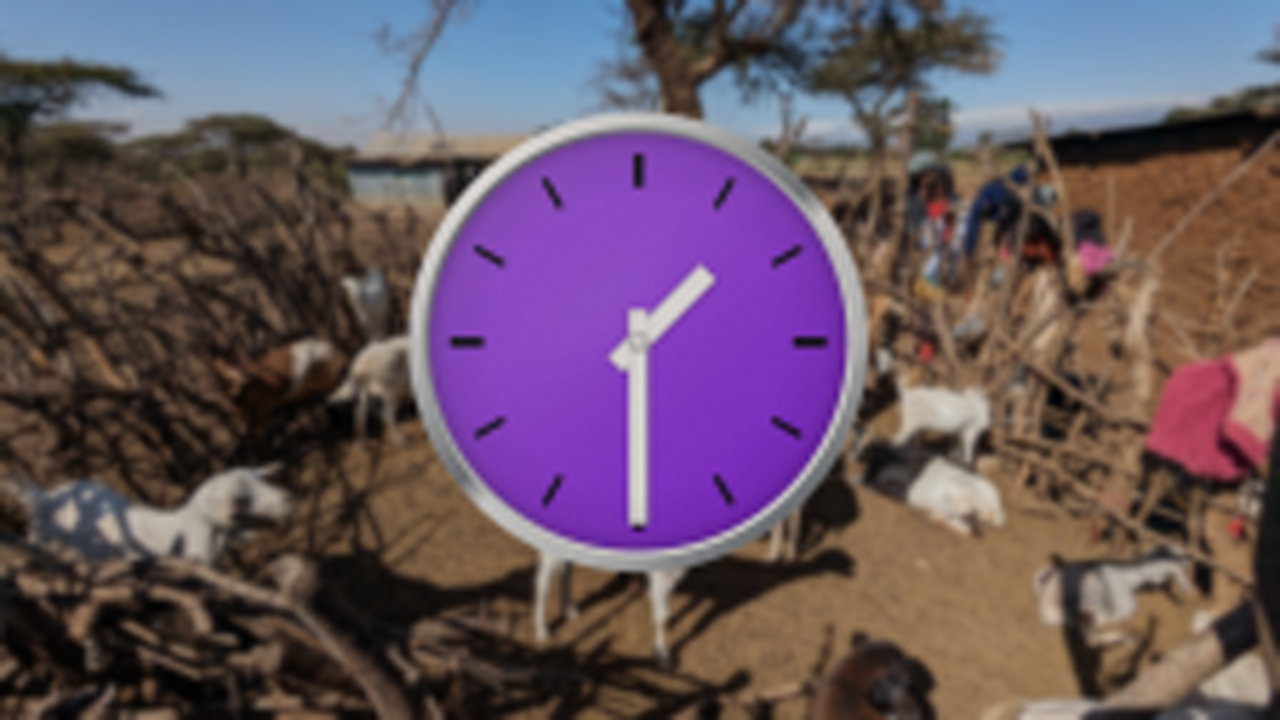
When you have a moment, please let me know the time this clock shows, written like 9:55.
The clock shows 1:30
